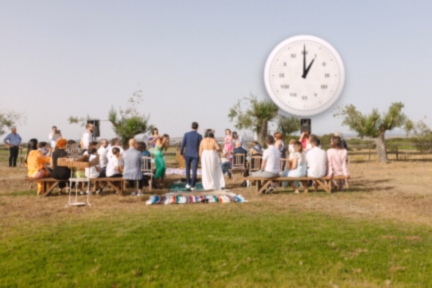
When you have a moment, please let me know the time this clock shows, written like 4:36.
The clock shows 1:00
